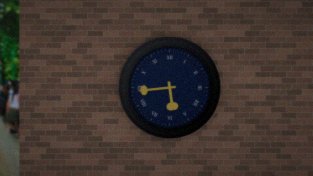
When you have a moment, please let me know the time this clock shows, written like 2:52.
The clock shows 5:44
